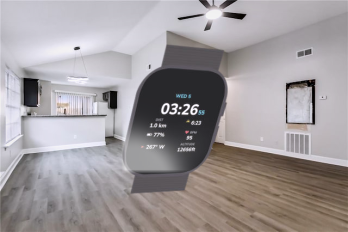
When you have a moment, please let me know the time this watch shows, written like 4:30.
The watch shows 3:26
